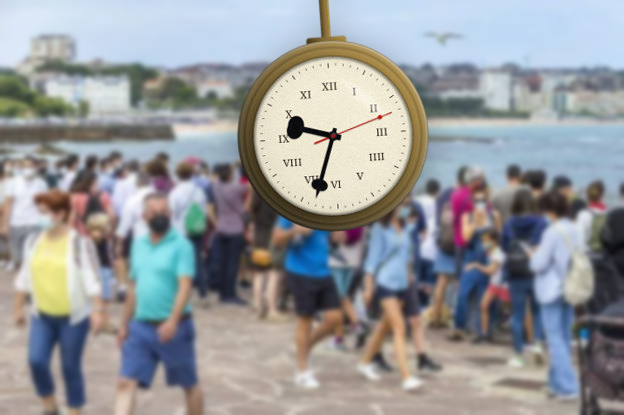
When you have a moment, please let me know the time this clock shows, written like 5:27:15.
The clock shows 9:33:12
